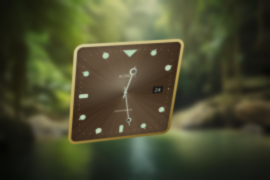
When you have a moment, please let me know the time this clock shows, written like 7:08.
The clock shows 12:28
